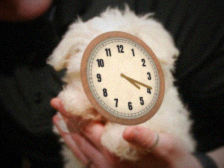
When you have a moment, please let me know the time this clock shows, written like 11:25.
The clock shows 4:19
